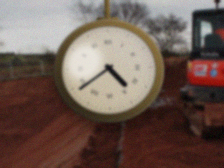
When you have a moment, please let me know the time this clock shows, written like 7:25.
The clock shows 4:39
